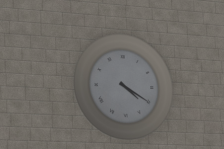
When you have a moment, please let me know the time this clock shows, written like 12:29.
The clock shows 4:20
